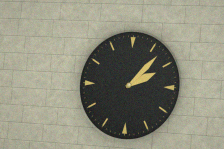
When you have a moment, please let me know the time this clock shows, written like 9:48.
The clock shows 2:07
